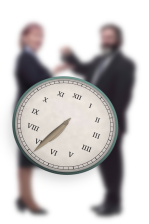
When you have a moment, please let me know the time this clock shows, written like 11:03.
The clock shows 6:34
